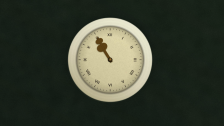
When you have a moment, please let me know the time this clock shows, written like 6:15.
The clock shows 10:55
